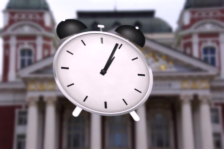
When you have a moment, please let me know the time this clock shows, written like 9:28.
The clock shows 1:04
